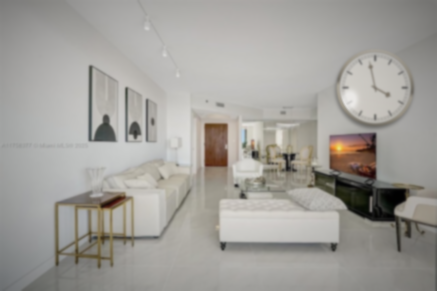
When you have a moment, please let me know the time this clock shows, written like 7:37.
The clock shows 3:58
